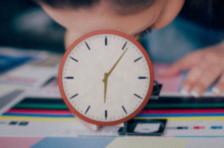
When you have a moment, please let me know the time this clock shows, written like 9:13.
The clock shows 6:06
